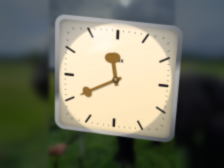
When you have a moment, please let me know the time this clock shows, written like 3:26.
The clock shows 11:40
